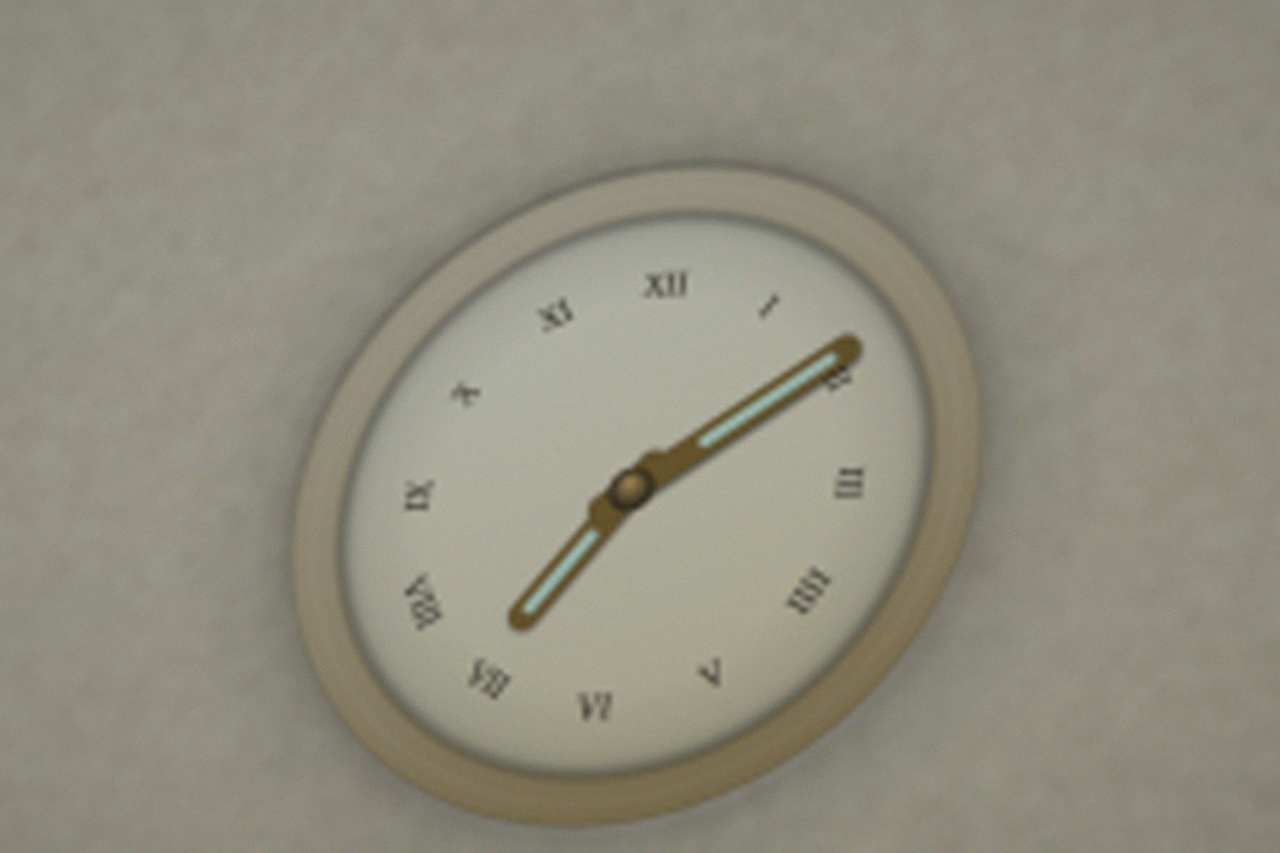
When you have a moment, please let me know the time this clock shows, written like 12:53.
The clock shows 7:09
